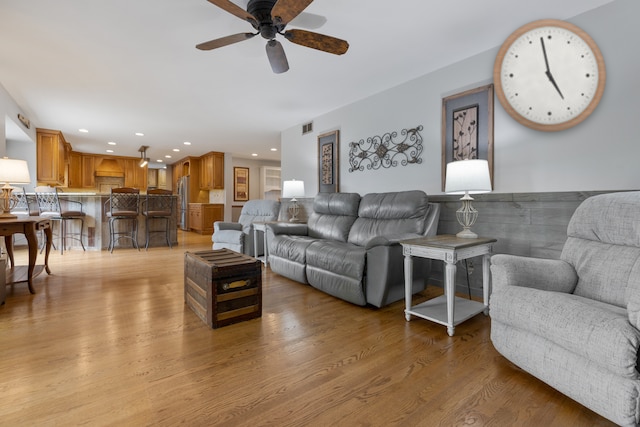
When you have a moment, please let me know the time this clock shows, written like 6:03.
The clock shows 4:58
